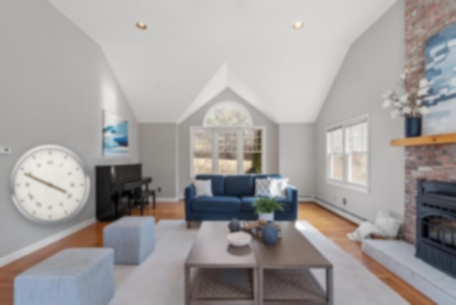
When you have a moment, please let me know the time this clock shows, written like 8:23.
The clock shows 3:49
